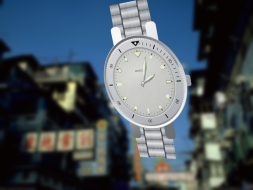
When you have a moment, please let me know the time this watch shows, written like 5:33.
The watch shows 2:03
